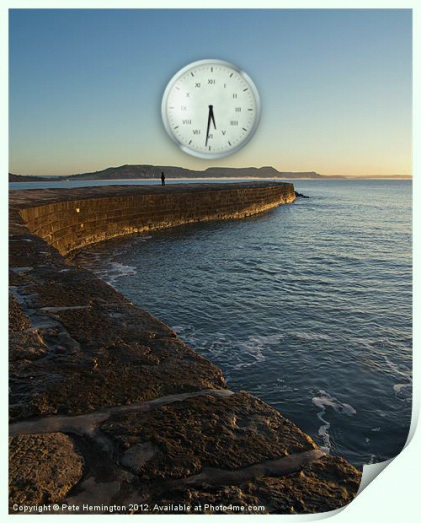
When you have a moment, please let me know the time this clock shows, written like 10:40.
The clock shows 5:31
